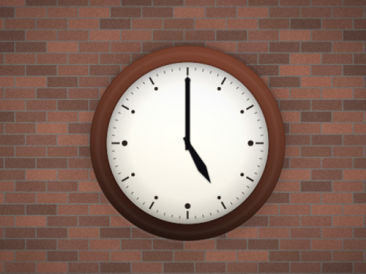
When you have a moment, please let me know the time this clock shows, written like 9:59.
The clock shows 5:00
